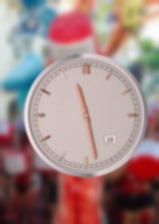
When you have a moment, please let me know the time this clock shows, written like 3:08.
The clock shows 11:28
